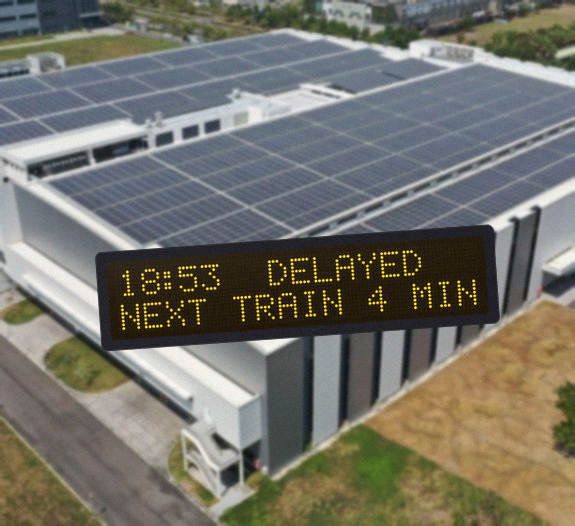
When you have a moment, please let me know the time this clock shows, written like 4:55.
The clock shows 18:53
